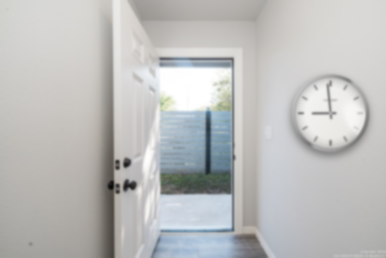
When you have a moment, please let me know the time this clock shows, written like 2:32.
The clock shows 8:59
